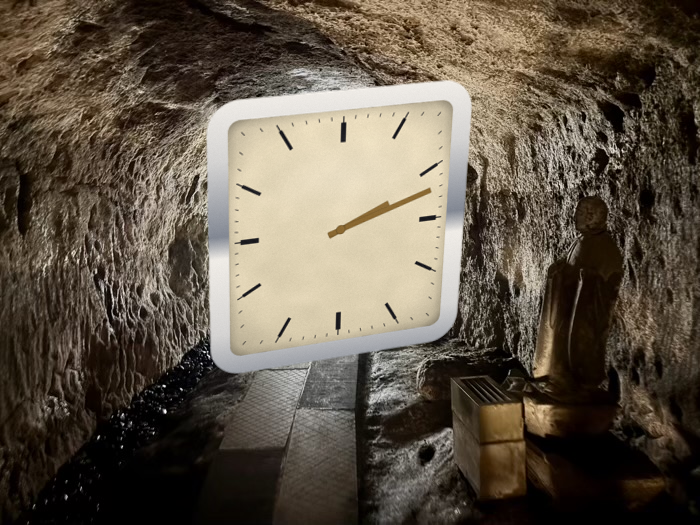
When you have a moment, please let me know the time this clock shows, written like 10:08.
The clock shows 2:12
